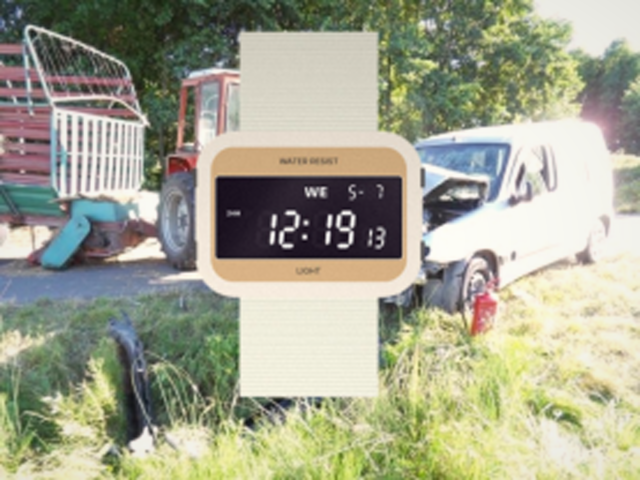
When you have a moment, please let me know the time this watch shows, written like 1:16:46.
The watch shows 12:19:13
